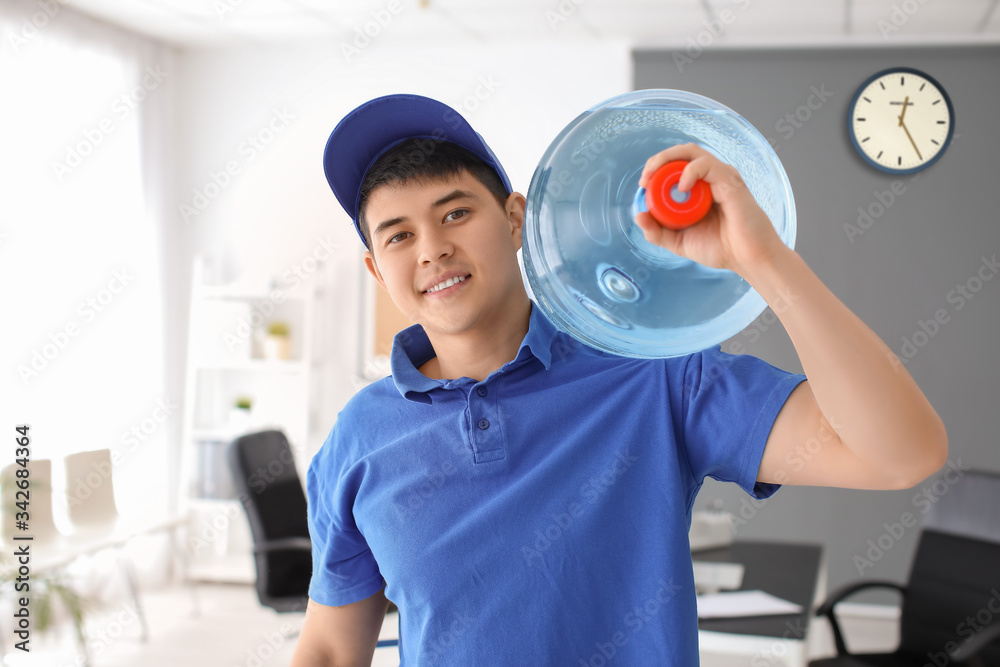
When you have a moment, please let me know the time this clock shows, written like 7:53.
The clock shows 12:25
